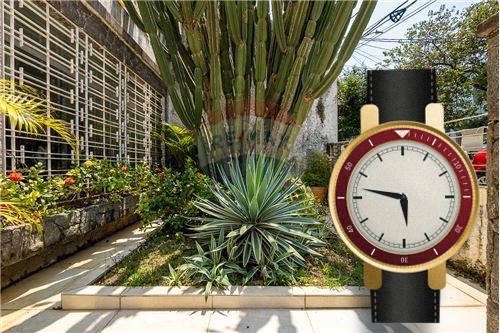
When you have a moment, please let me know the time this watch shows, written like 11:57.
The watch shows 5:47
